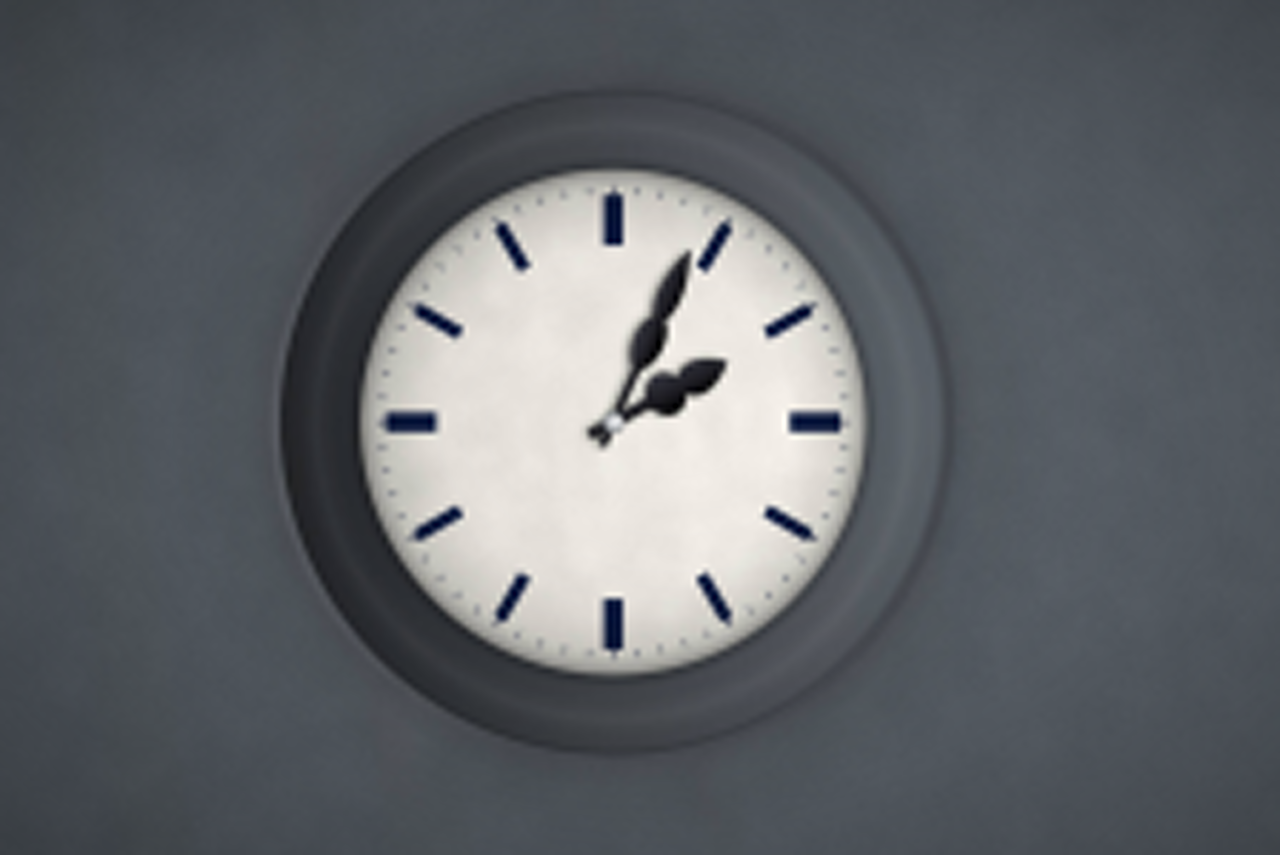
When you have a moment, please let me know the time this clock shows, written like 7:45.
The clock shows 2:04
